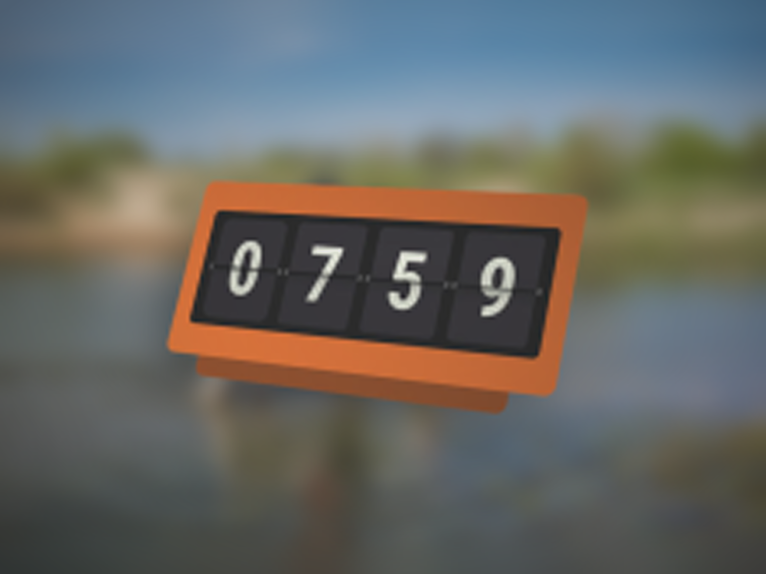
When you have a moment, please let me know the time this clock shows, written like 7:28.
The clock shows 7:59
